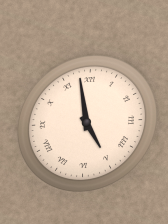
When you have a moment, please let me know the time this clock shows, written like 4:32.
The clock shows 4:58
